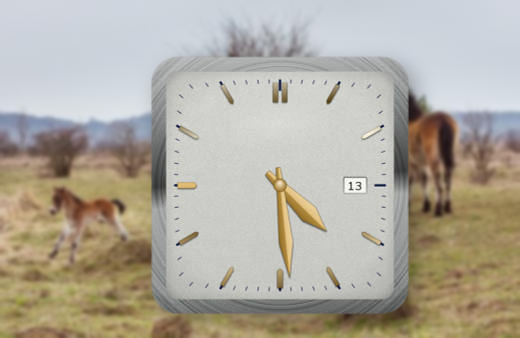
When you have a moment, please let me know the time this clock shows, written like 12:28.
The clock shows 4:29
